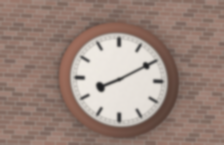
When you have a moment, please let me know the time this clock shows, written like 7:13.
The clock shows 8:10
